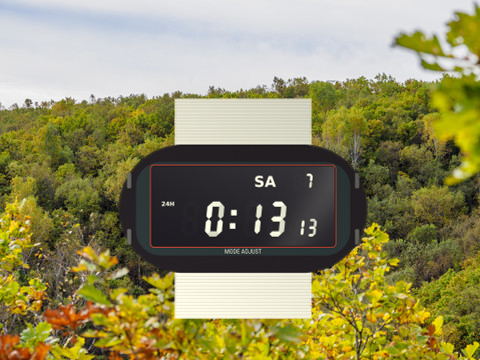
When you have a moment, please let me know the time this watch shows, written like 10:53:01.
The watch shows 0:13:13
